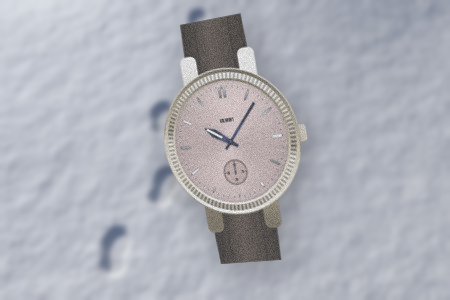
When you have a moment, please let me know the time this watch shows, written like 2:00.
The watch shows 10:07
